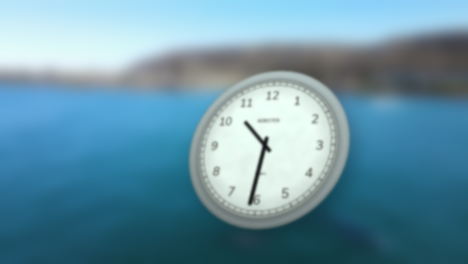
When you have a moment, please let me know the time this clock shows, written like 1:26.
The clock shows 10:31
